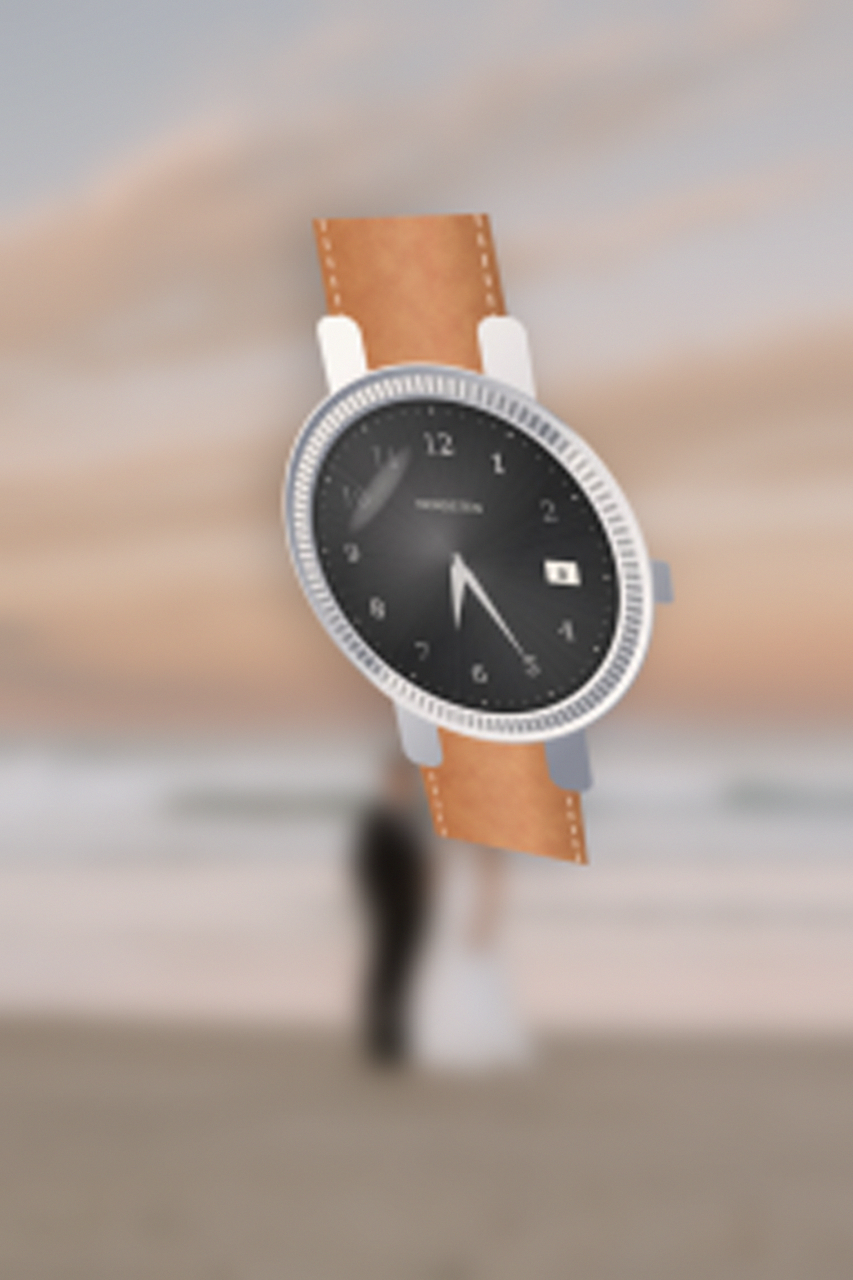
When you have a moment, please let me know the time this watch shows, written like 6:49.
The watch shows 6:25
